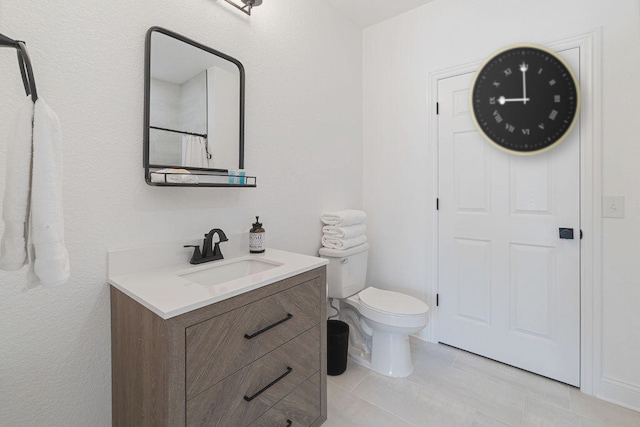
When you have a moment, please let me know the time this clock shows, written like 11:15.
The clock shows 9:00
